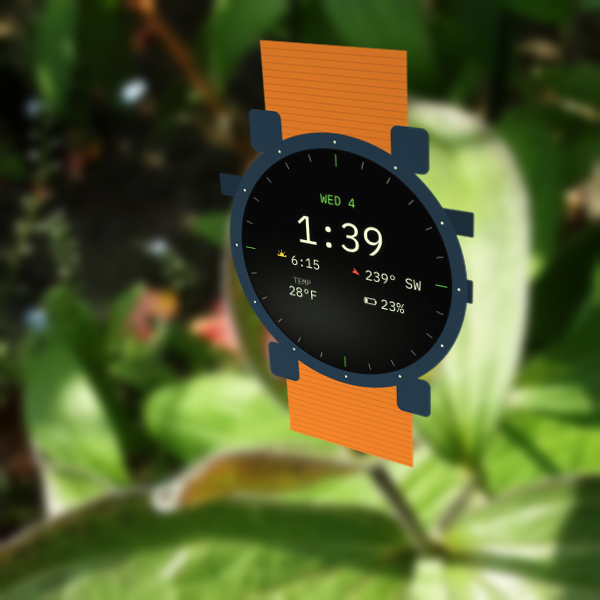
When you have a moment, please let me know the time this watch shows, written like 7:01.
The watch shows 1:39
